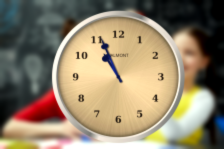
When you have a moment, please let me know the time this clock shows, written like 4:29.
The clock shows 10:56
